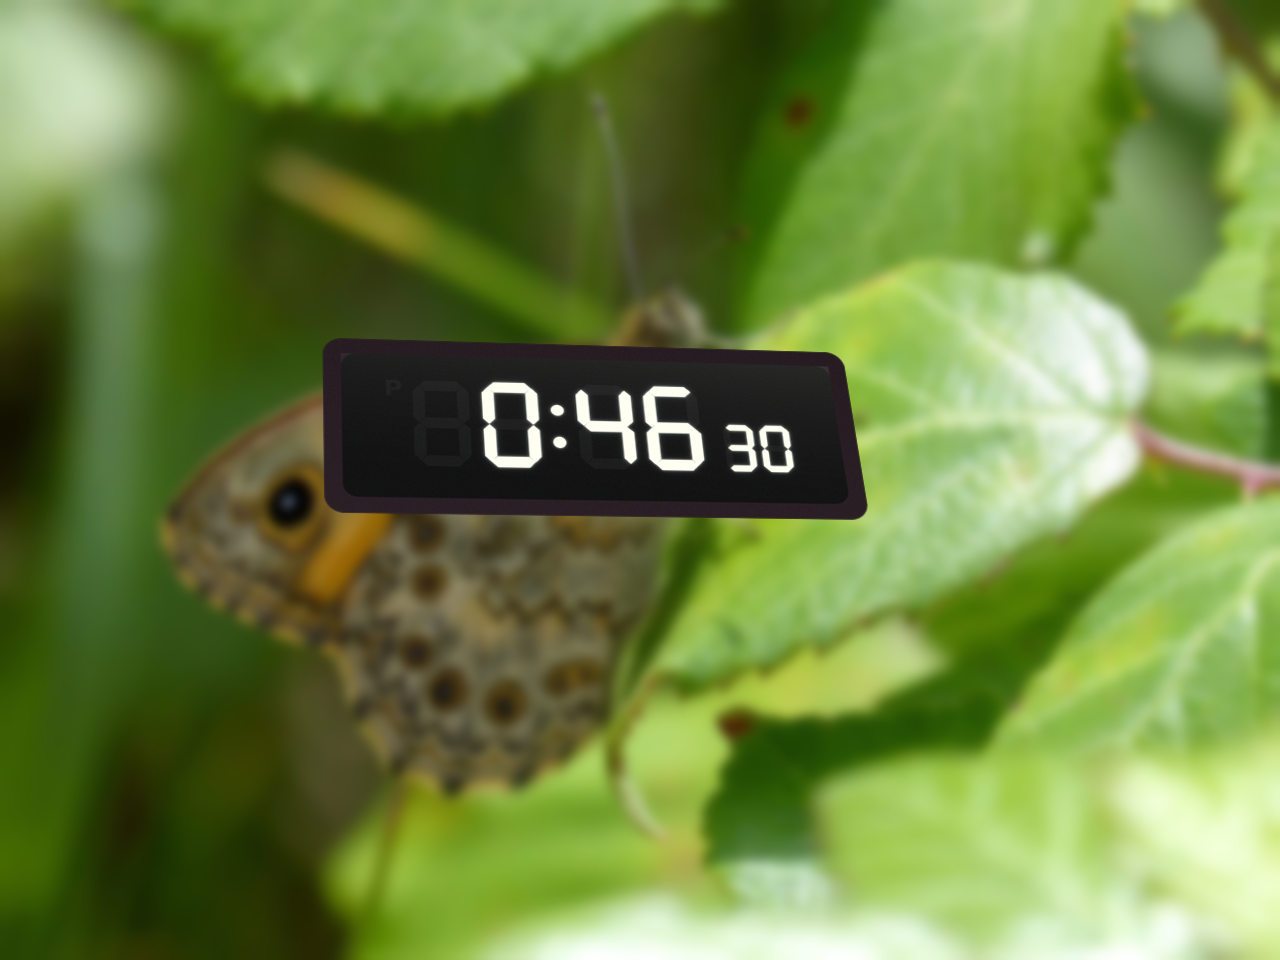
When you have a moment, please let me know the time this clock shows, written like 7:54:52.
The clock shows 0:46:30
